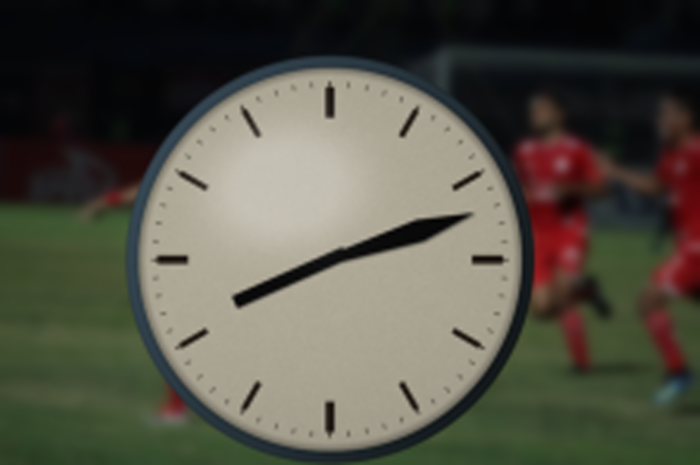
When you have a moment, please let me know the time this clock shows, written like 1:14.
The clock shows 8:12
